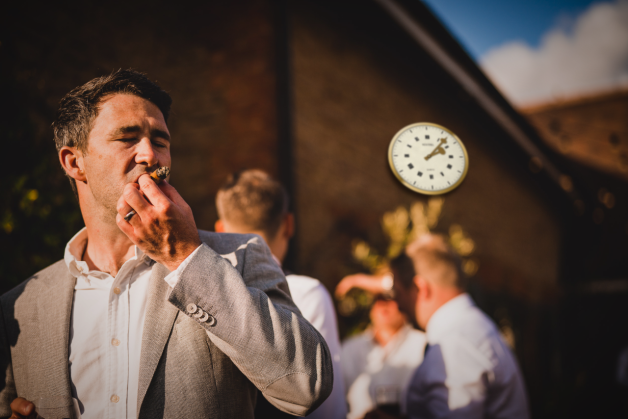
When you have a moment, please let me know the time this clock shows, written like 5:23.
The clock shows 2:07
